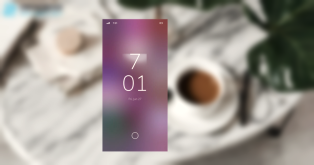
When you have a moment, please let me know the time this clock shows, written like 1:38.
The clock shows 7:01
